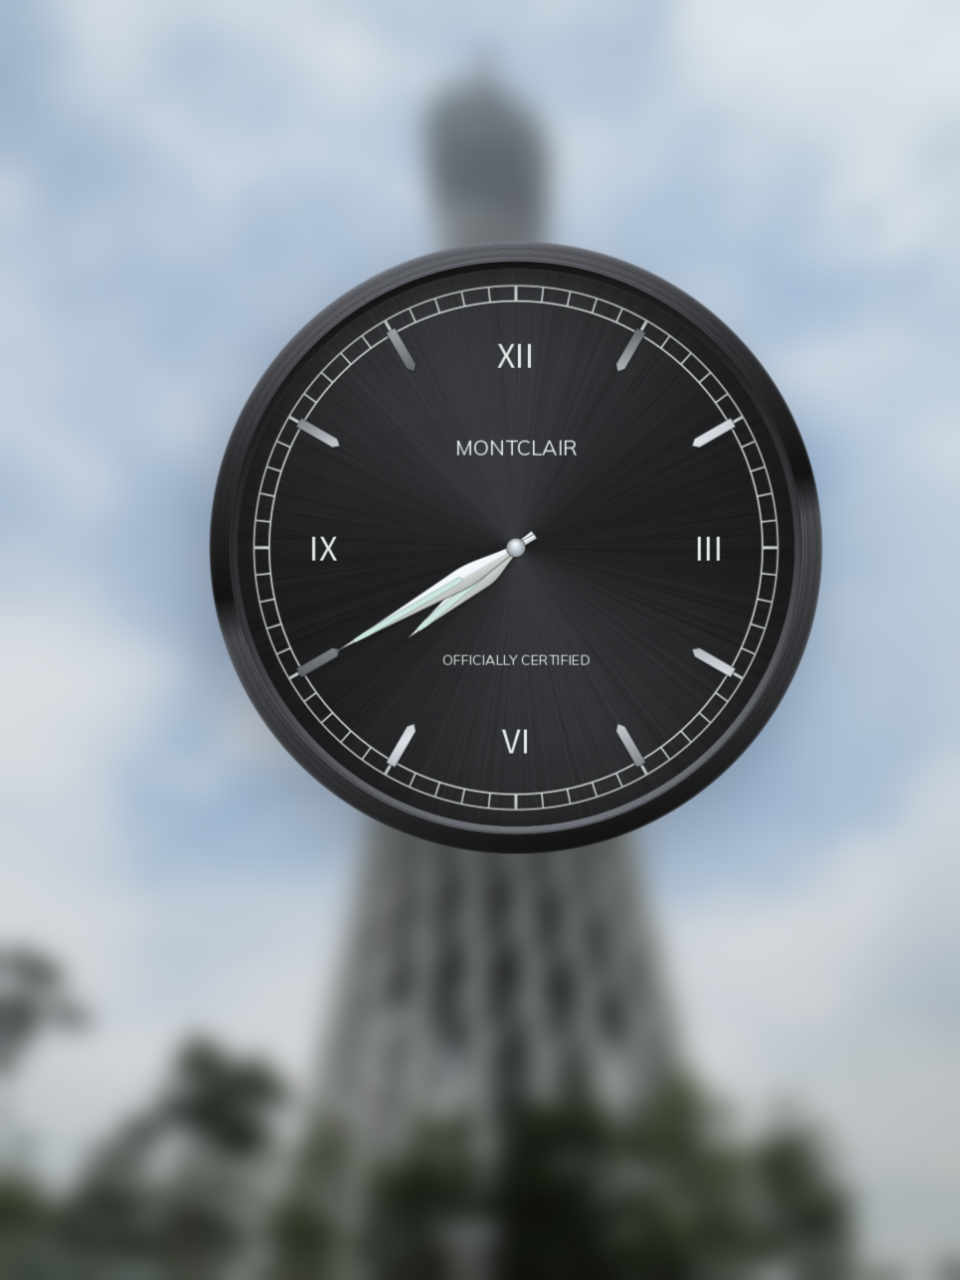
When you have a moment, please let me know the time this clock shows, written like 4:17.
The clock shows 7:40
